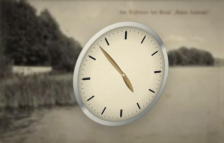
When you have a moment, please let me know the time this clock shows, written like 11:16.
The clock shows 4:53
